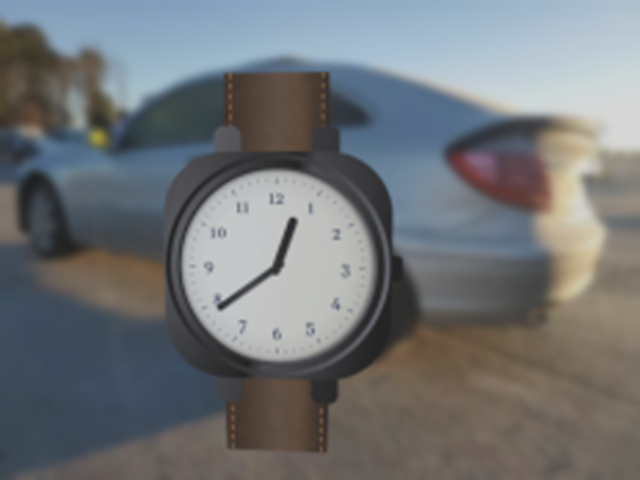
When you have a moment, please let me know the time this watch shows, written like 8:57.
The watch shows 12:39
